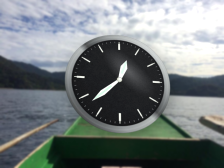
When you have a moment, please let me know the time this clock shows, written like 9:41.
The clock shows 12:38
